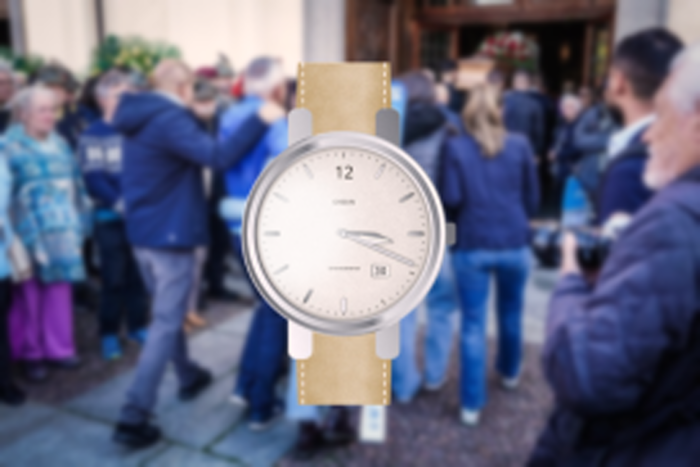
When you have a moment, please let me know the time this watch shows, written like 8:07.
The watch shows 3:19
